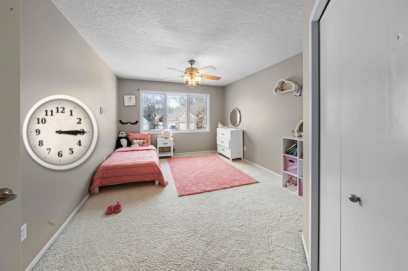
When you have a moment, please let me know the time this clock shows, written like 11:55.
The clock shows 3:15
